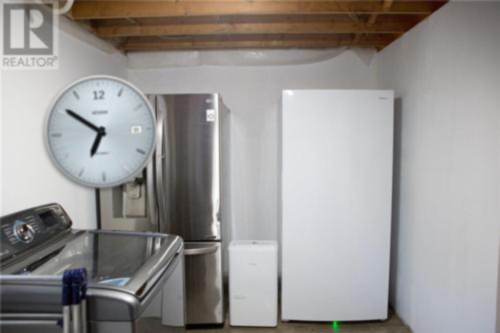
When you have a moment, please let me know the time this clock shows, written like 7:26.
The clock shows 6:51
